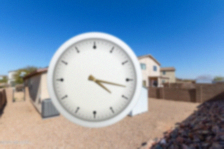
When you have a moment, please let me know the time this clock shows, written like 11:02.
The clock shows 4:17
